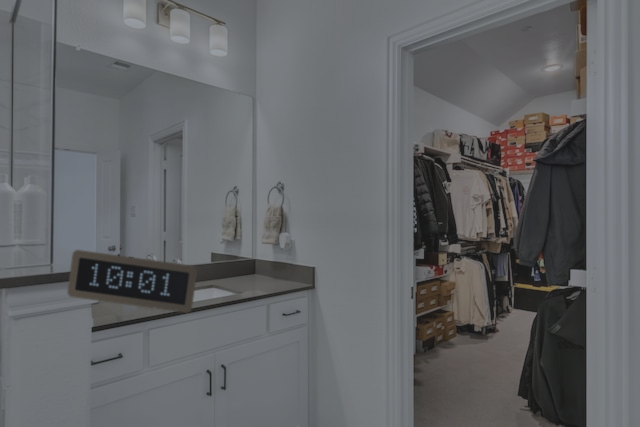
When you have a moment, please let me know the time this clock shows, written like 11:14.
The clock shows 10:01
